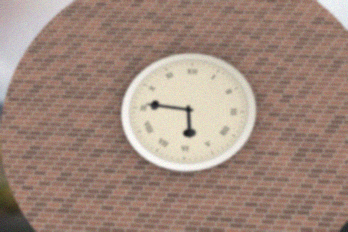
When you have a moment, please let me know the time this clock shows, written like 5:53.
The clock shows 5:46
